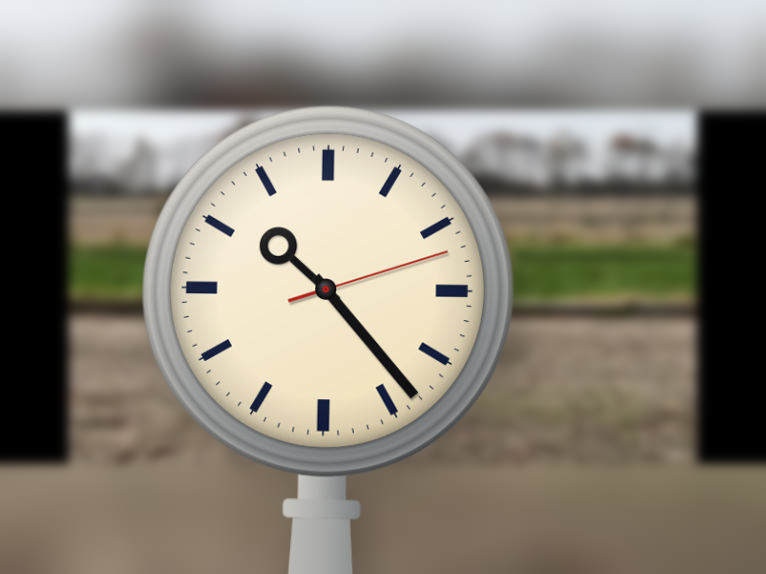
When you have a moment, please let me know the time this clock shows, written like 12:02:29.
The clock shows 10:23:12
